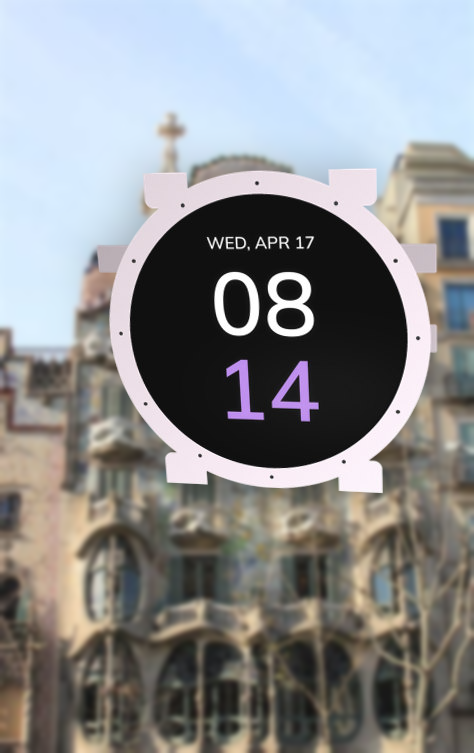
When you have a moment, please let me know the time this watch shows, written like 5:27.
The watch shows 8:14
